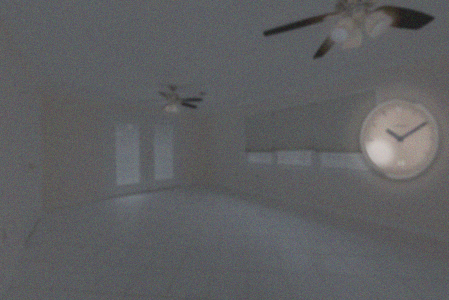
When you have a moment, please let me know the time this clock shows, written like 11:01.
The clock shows 10:10
